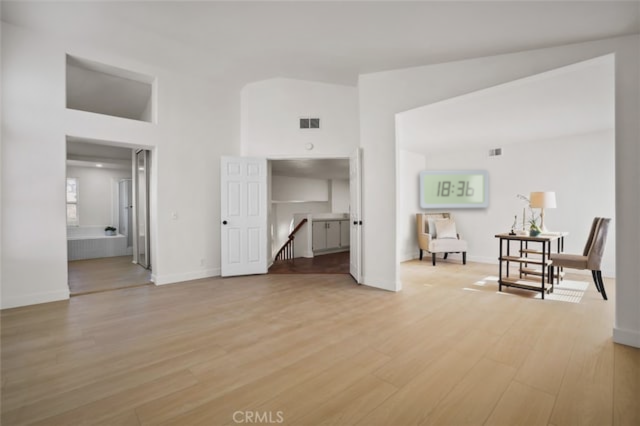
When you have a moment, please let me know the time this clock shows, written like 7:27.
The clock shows 18:36
